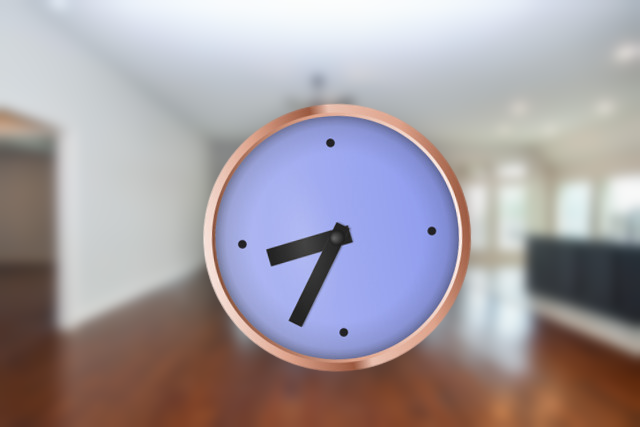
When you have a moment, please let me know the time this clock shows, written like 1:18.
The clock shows 8:35
